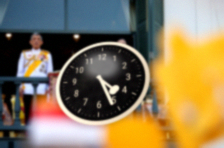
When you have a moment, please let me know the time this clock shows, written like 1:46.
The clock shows 4:26
